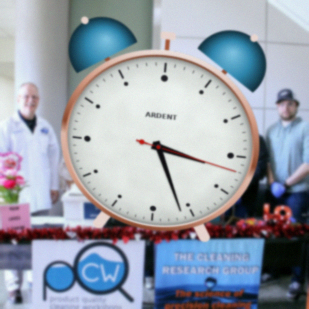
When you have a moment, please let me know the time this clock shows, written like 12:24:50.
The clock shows 3:26:17
